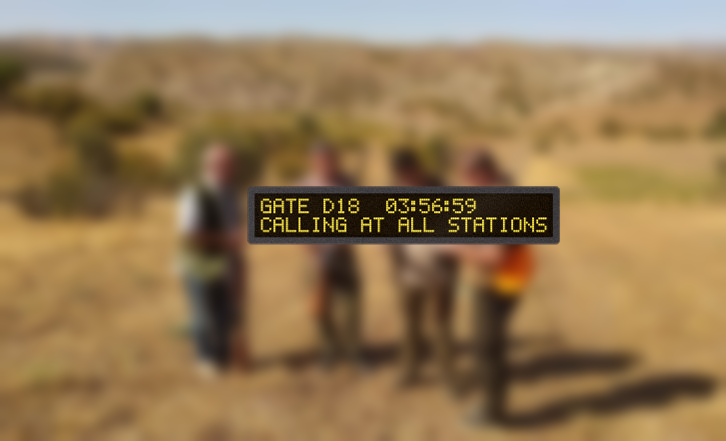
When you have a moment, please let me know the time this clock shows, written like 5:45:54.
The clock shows 3:56:59
